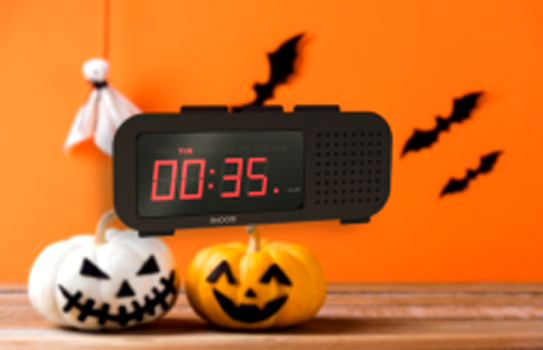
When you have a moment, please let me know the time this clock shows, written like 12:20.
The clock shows 0:35
